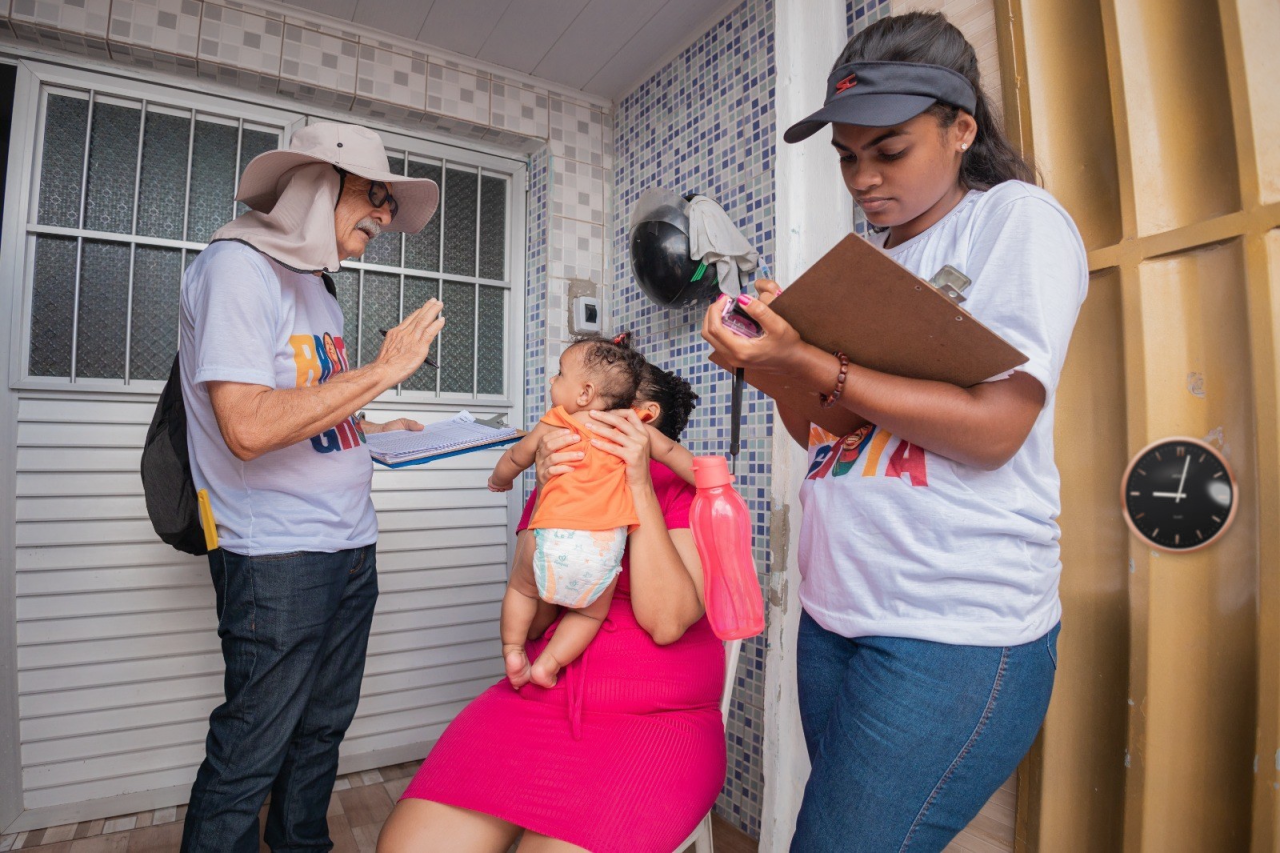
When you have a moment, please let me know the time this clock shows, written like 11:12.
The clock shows 9:02
